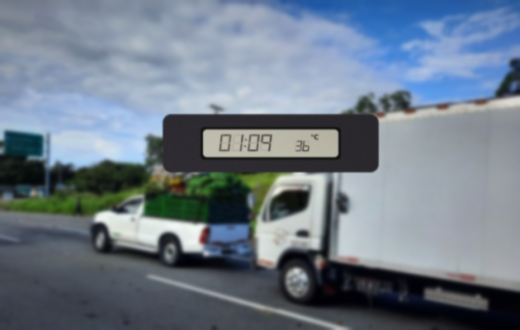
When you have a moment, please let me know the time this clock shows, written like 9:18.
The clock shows 1:09
